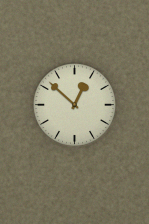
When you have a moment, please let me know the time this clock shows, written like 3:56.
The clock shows 12:52
